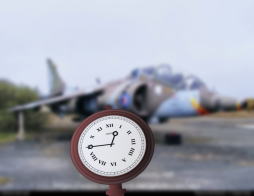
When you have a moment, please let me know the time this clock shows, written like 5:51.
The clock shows 12:45
